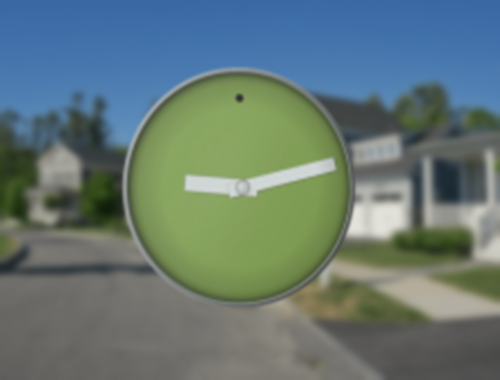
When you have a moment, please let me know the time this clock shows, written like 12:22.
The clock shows 9:13
